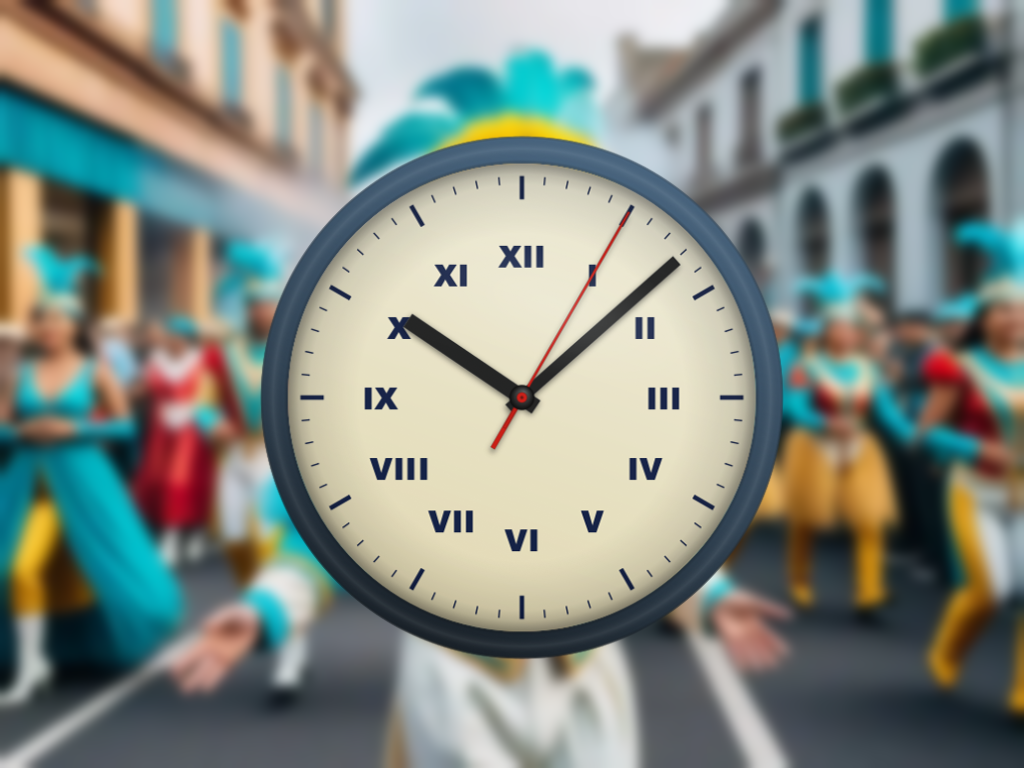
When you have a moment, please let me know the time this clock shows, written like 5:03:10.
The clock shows 10:08:05
